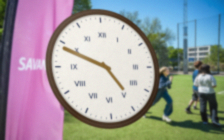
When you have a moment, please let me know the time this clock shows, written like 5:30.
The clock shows 4:49
